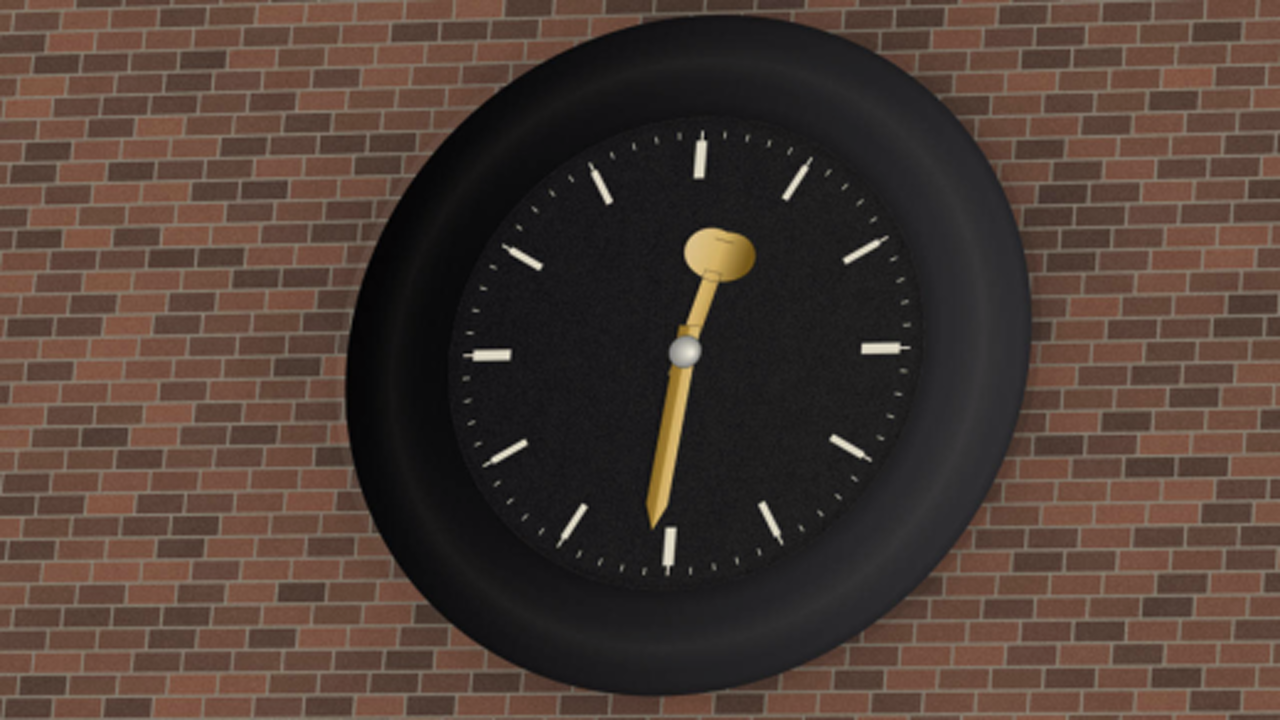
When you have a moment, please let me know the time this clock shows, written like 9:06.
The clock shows 12:31
